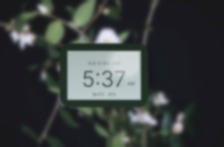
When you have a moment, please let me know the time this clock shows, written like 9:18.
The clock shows 5:37
